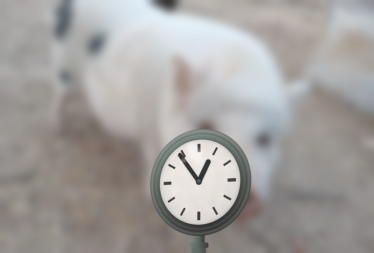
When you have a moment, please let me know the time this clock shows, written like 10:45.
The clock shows 12:54
